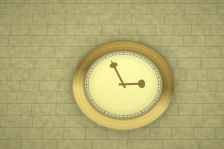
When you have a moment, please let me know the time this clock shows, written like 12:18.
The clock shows 2:56
